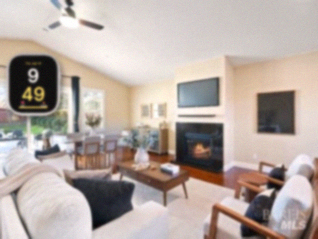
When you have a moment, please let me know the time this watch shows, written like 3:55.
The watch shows 9:49
